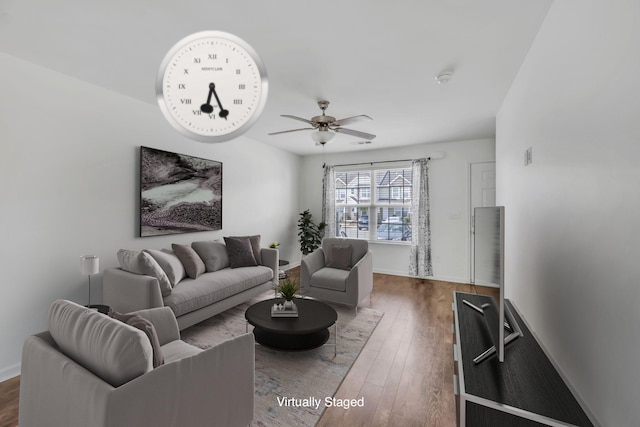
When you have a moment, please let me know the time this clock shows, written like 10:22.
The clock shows 6:26
